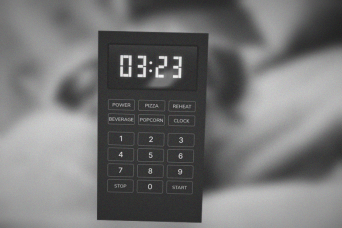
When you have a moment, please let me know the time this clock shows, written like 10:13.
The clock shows 3:23
